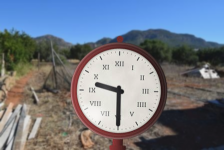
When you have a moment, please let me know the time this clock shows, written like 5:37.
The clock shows 9:30
